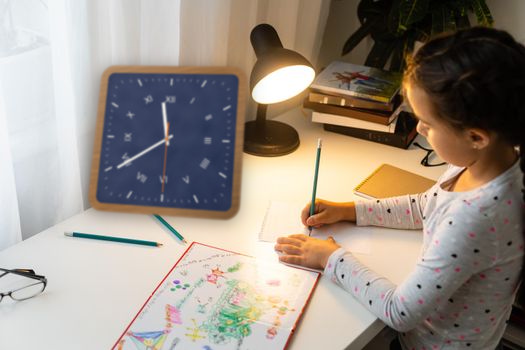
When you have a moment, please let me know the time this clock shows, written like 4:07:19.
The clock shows 11:39:30
